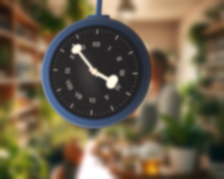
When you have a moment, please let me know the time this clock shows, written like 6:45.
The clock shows 3:53
